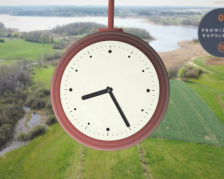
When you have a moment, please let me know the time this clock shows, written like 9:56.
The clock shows 8:25
